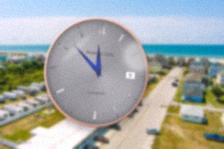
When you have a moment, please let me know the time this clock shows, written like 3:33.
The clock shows 11:52
